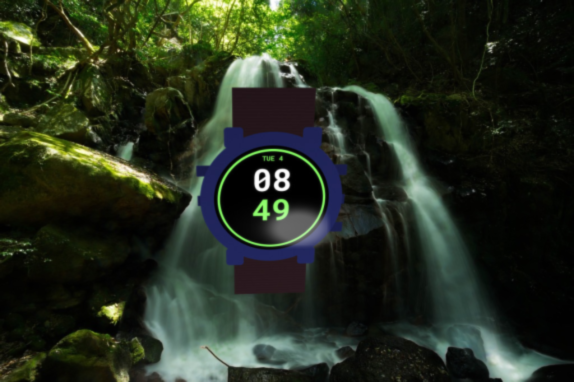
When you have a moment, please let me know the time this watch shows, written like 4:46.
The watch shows 8:49
